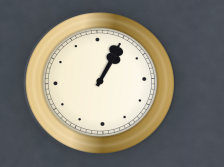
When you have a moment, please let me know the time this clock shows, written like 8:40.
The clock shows 1:05
